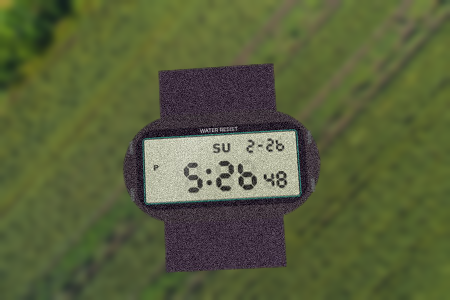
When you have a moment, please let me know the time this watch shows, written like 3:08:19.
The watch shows 5:26:48
